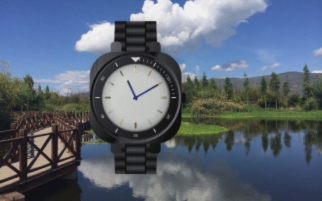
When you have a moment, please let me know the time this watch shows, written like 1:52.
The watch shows 11:10
